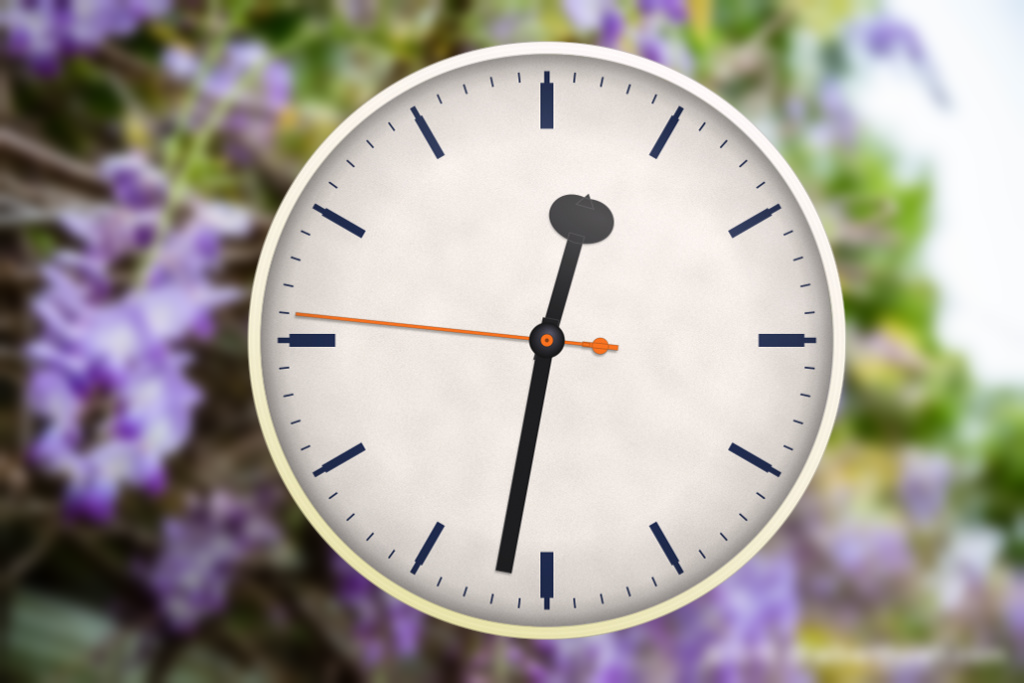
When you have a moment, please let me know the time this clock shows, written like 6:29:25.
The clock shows 12:31:46
